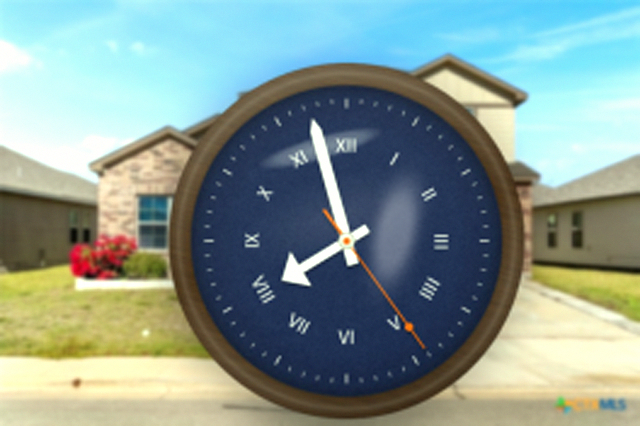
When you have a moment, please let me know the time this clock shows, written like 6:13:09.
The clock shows 7:57:24
